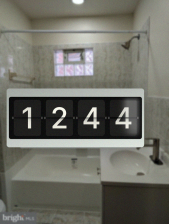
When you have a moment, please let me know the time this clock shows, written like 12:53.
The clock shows 12:44
